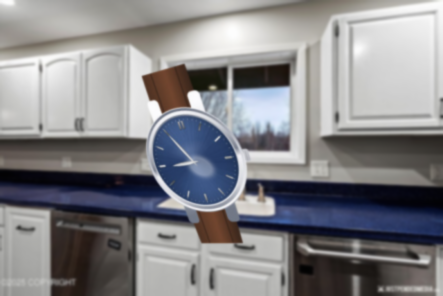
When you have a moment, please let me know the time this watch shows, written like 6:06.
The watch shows 8:55
